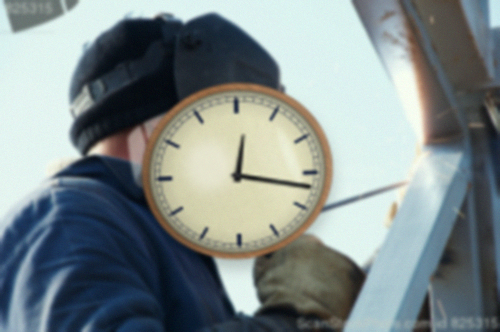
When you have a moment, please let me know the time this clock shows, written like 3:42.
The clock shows 12:17
